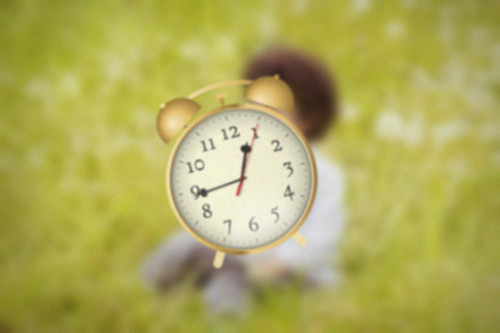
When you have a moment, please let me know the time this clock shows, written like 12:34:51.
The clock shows 12:44:05
